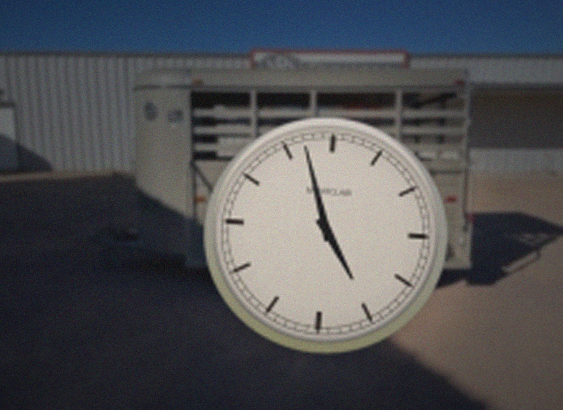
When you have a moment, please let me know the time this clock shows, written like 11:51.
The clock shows 4:57
